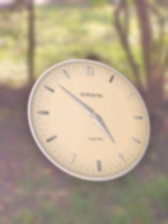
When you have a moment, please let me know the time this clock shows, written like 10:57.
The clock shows 4:52
